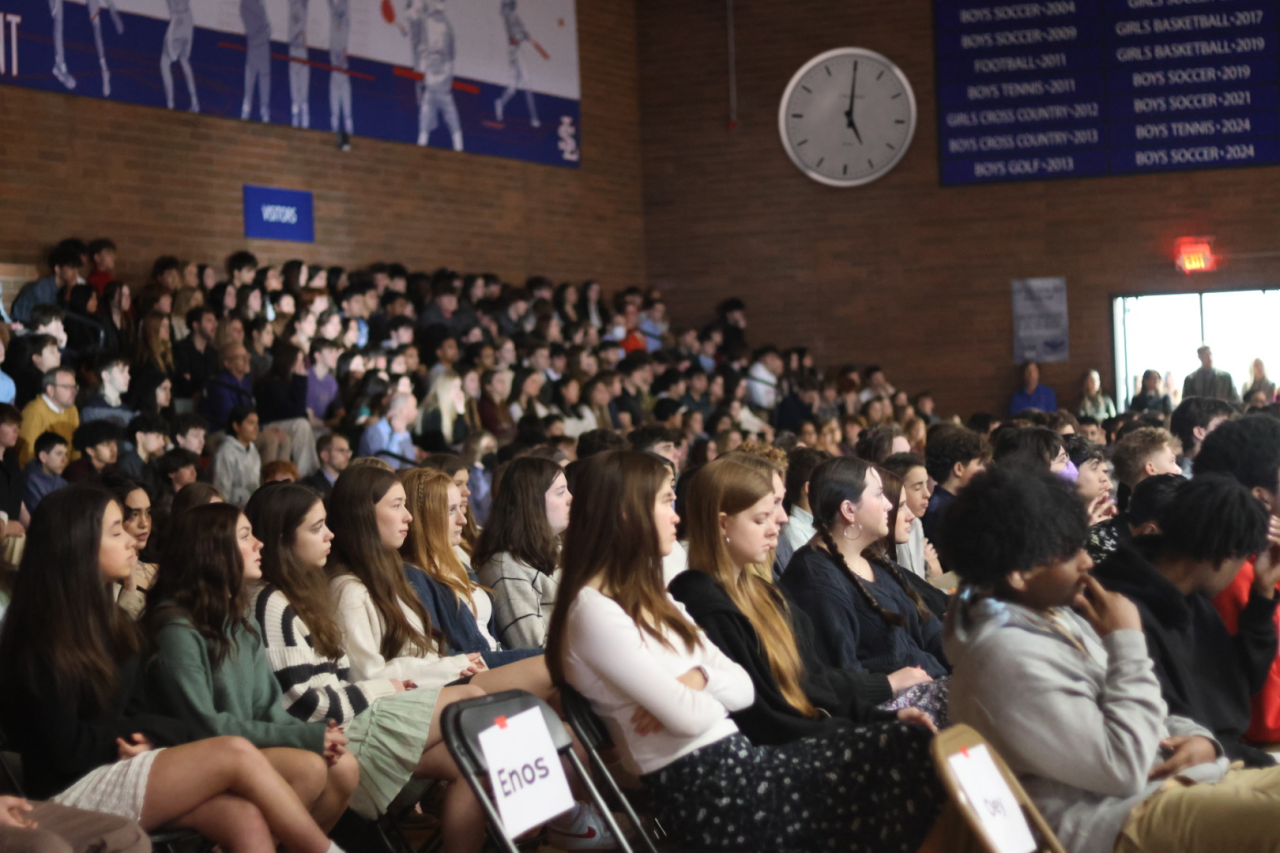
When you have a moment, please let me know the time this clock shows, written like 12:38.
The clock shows 5:00
